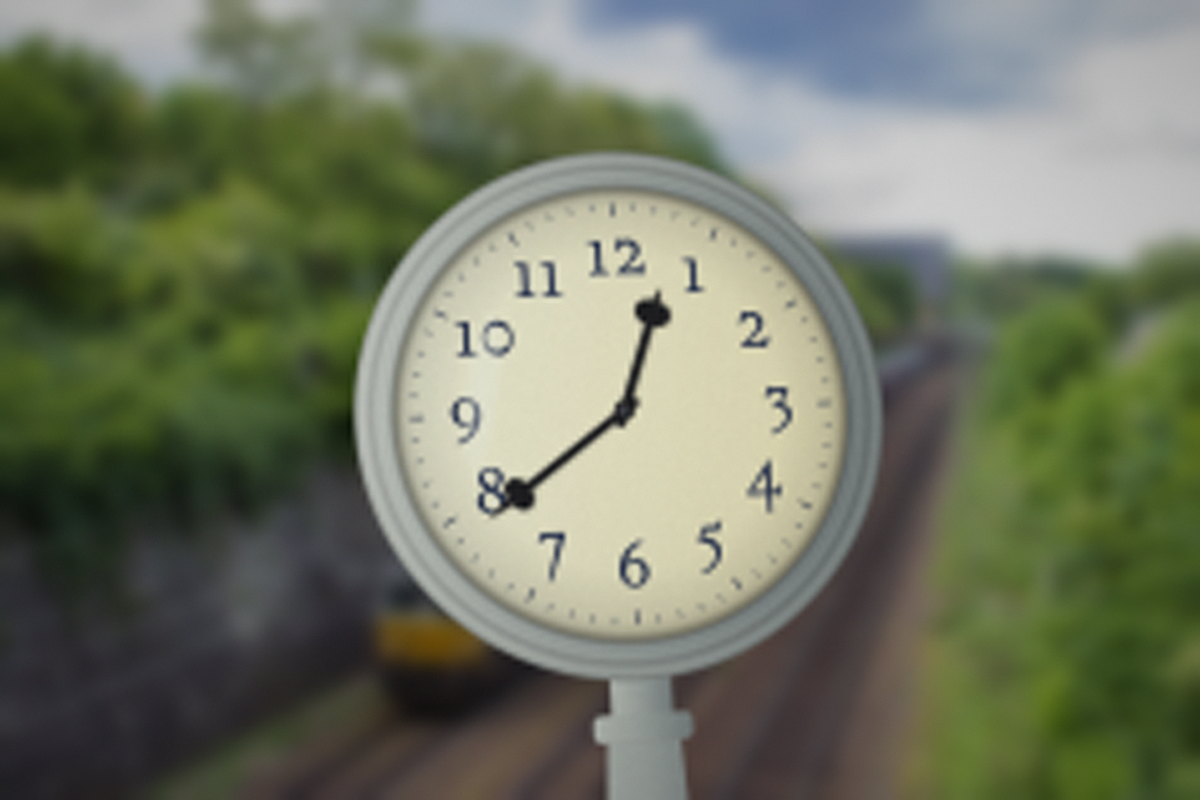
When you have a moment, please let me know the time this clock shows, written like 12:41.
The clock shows 12:39
